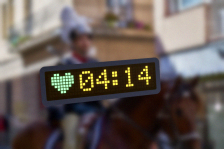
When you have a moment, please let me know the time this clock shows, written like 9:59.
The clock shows 4:14
